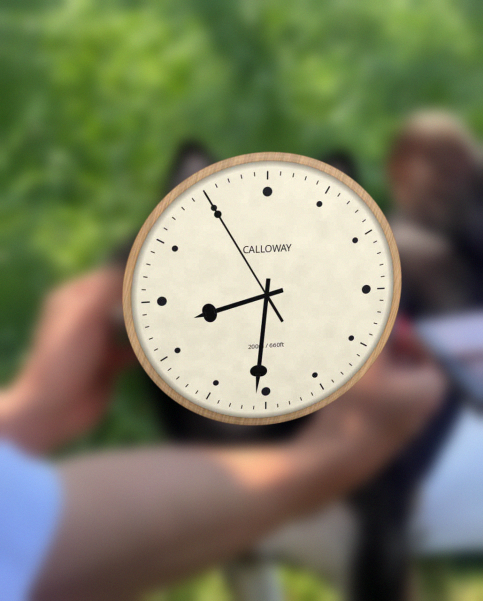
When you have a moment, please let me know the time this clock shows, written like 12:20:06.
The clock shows 8:30:55
